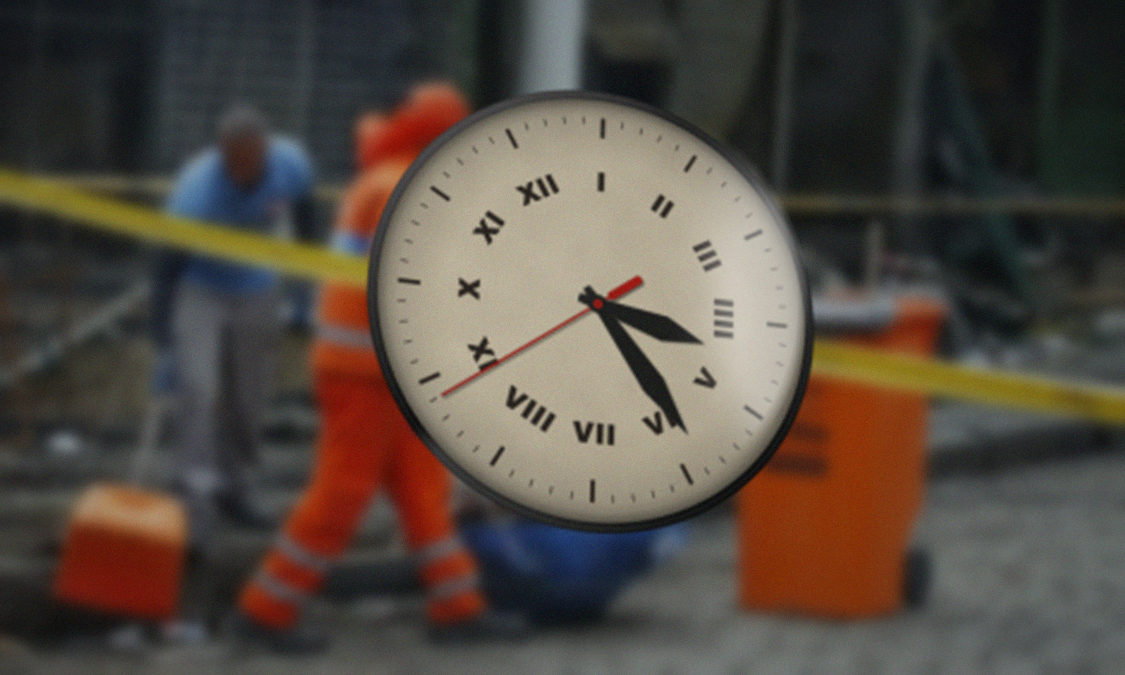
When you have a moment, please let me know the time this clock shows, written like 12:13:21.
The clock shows 4:28:44
